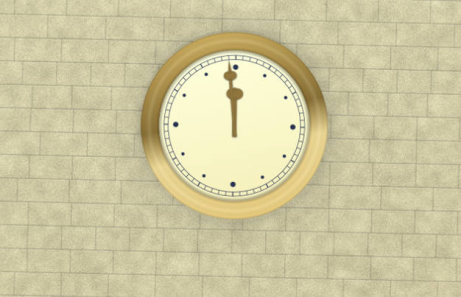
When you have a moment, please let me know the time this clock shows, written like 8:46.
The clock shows 11:59
